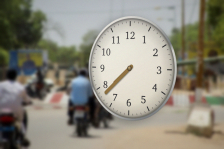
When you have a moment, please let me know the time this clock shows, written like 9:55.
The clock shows 7:38
